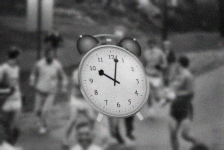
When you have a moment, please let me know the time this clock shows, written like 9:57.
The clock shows 10:02
